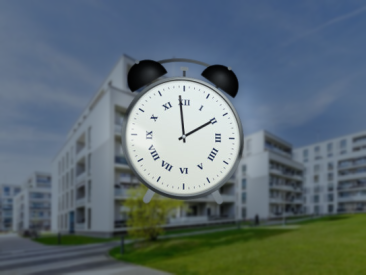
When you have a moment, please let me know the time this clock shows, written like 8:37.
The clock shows 1:59
